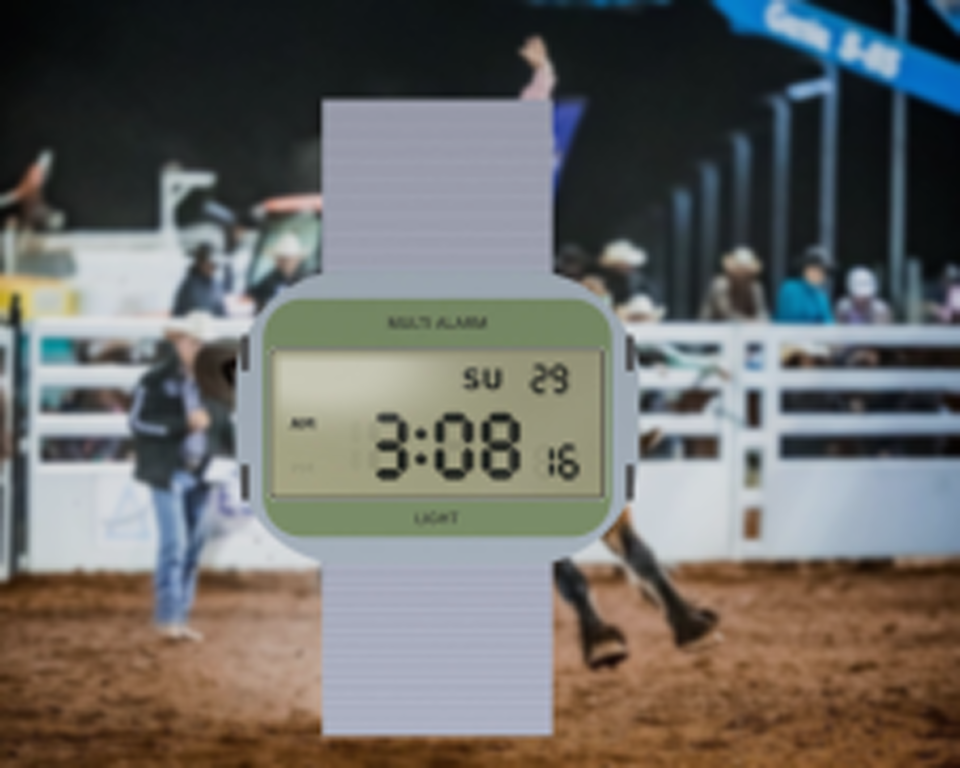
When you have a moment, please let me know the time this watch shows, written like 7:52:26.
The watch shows 3:08:16
